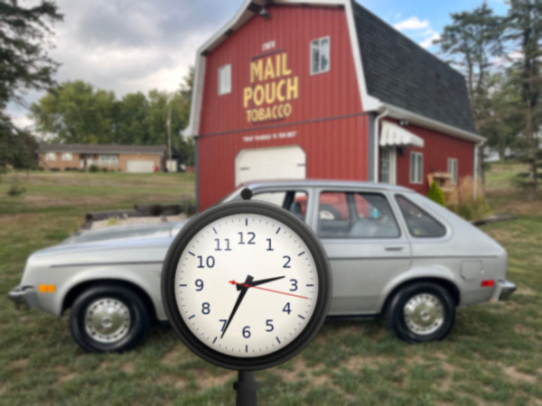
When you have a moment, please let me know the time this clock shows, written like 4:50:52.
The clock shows 2:34:17
